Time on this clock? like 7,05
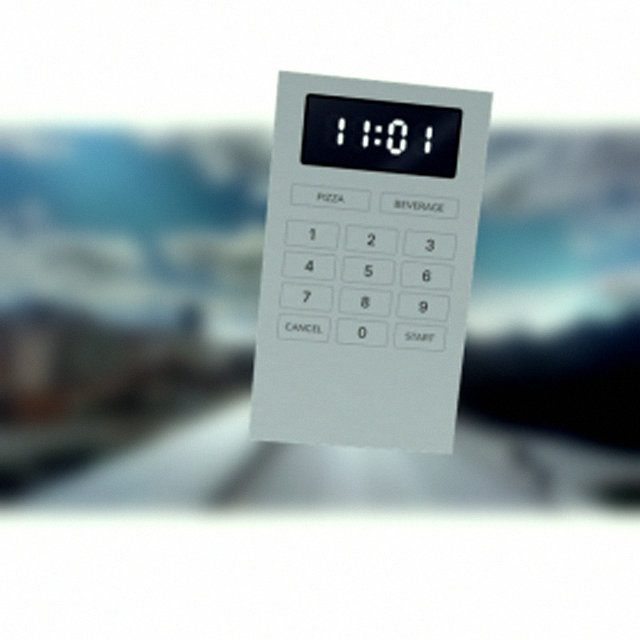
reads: 11,01
